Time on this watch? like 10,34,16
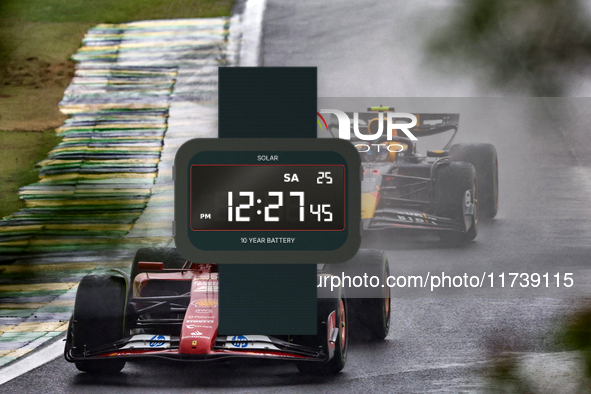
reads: 12,27,45
